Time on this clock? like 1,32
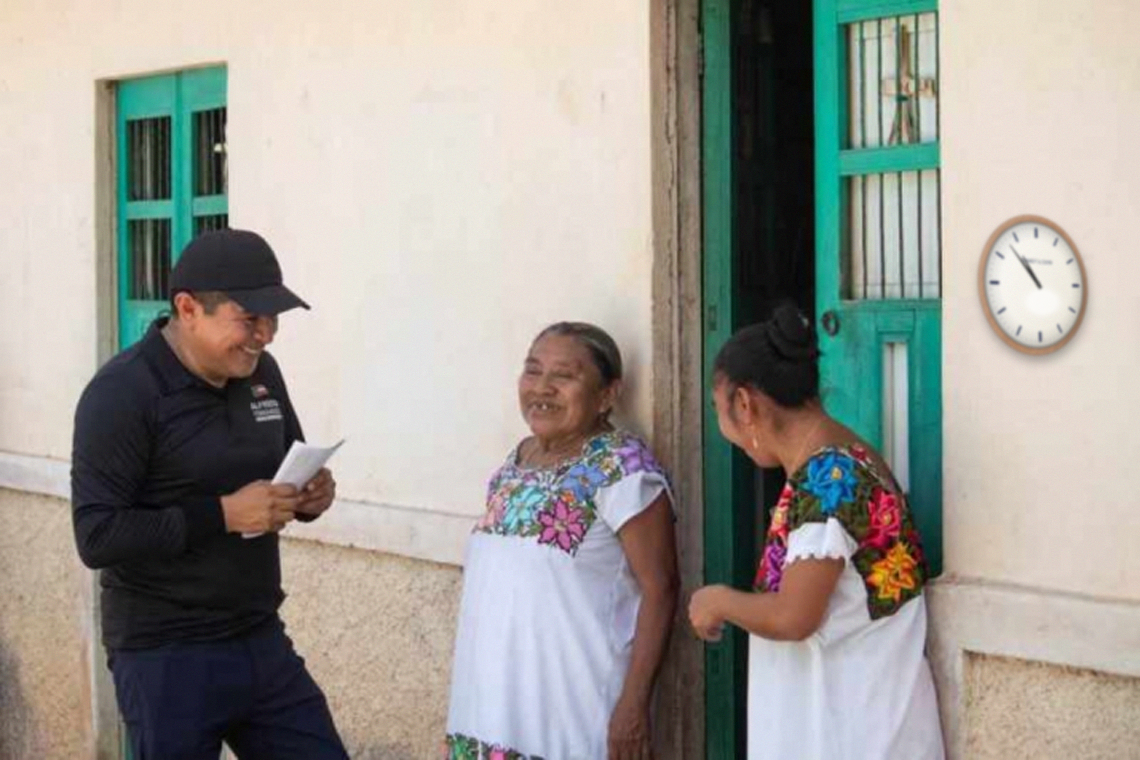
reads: 10,53
